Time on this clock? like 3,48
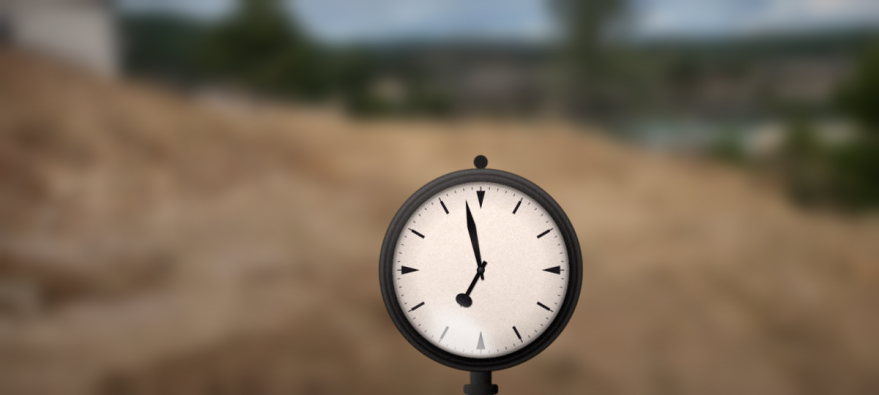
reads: 6,58
